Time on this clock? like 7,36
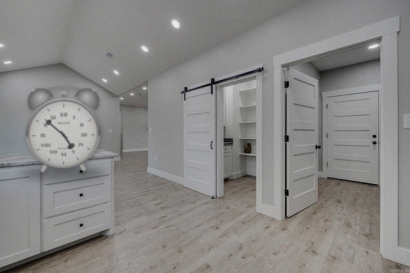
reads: 4,52
